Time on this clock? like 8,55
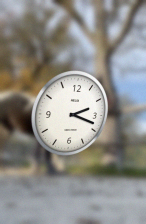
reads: 2,18
